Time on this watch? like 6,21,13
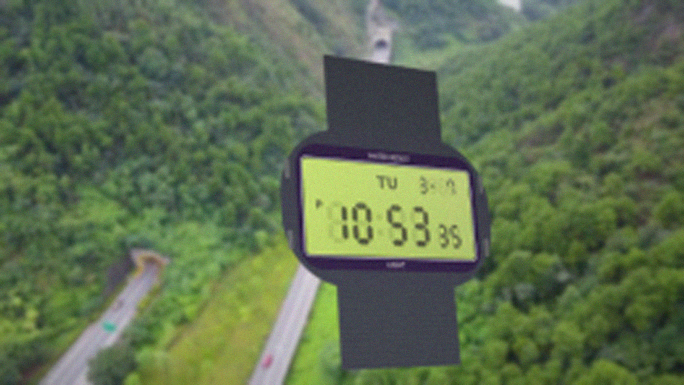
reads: 10,53,35
